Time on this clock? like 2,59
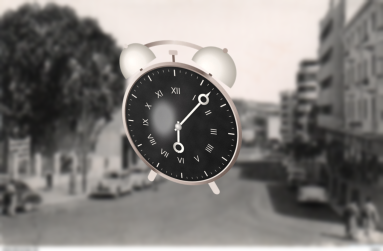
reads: 6,07
